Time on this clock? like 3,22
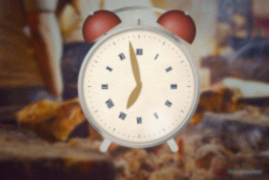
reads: 6,58
